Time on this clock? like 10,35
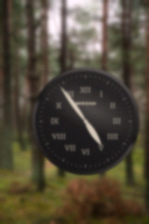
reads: 4,54
